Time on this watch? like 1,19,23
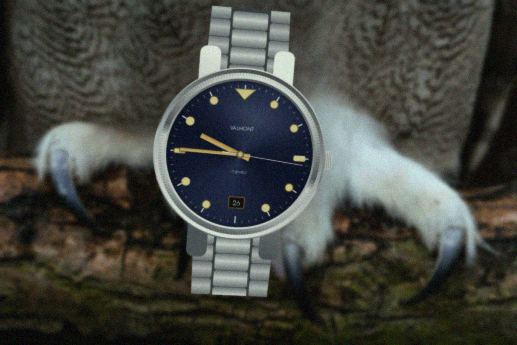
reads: 9,45,16
